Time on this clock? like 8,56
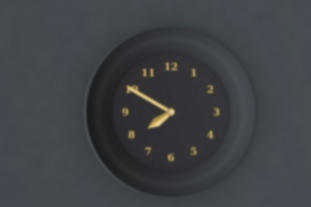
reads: 7,50
